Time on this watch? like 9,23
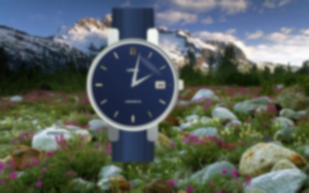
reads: 2,02
